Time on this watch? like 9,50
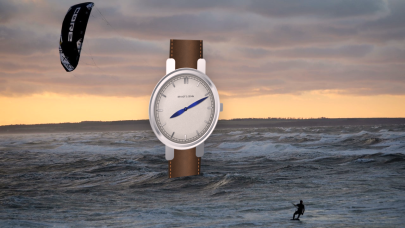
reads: 8,11
